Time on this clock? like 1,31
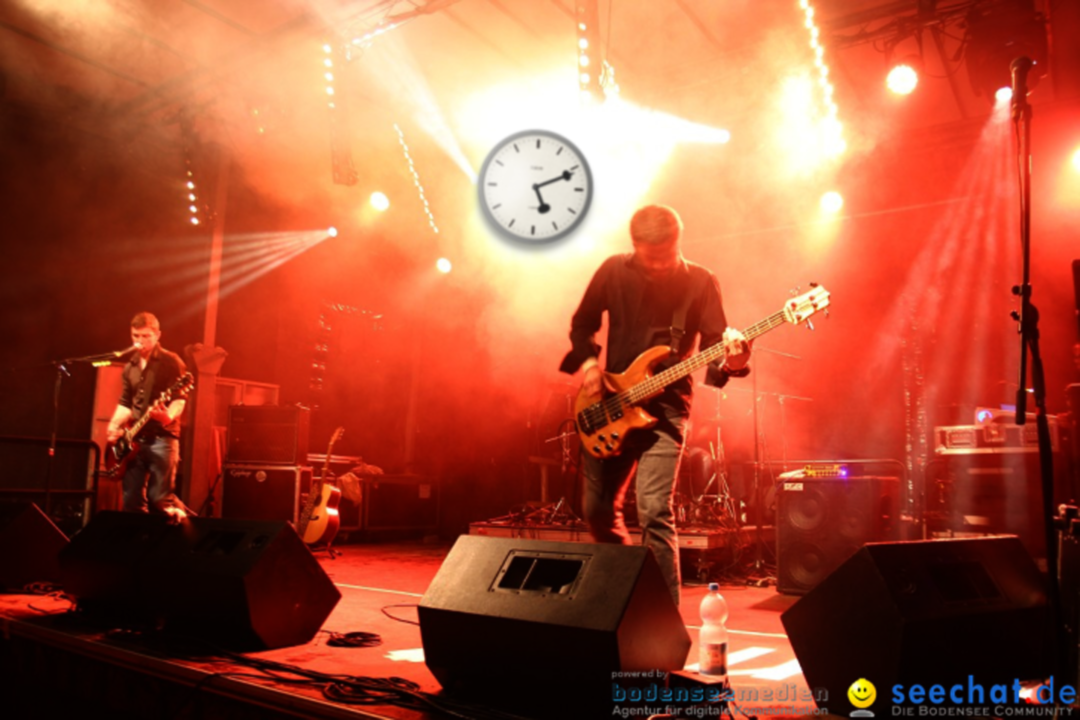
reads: 5,11
